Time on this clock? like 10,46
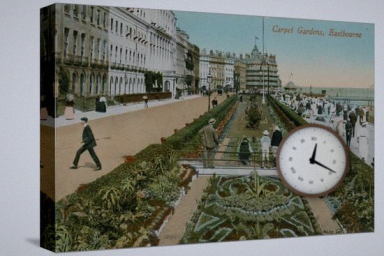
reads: 12,19
